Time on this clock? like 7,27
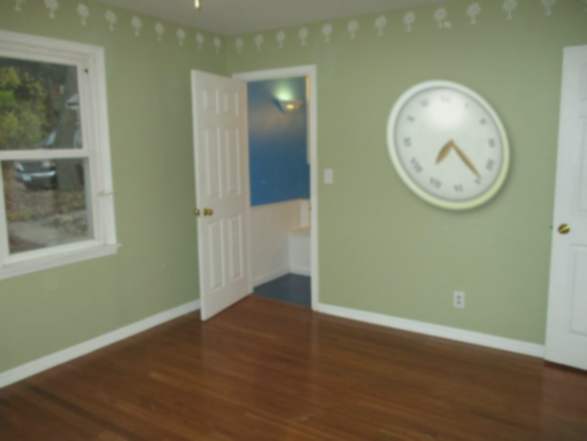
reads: 7,24
